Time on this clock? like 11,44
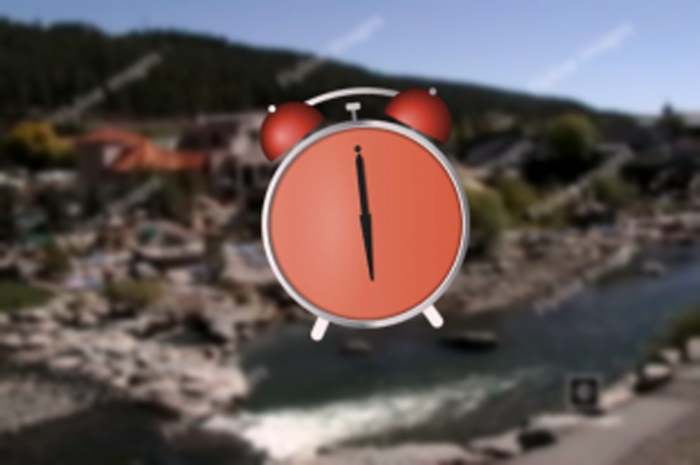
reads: 6,00
